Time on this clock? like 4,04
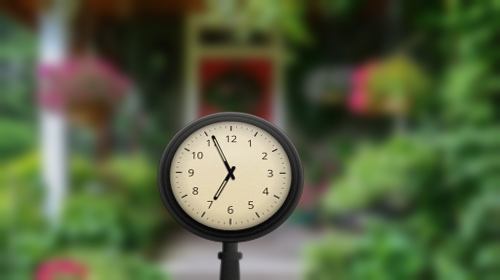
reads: 6,56
